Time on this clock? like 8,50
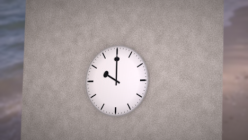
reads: 10,00
